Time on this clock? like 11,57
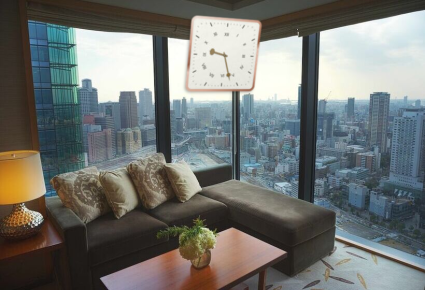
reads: 9,27
